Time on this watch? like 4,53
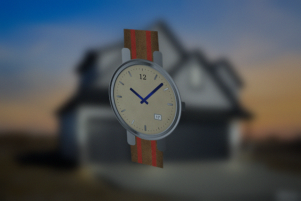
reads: 10,08
